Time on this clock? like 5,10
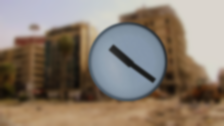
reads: 10,21
